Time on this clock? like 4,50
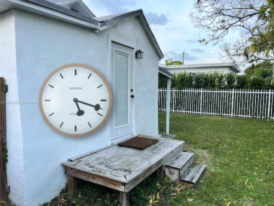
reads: 5,18
